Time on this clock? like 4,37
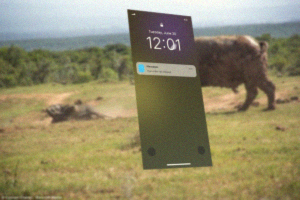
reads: 12,01
